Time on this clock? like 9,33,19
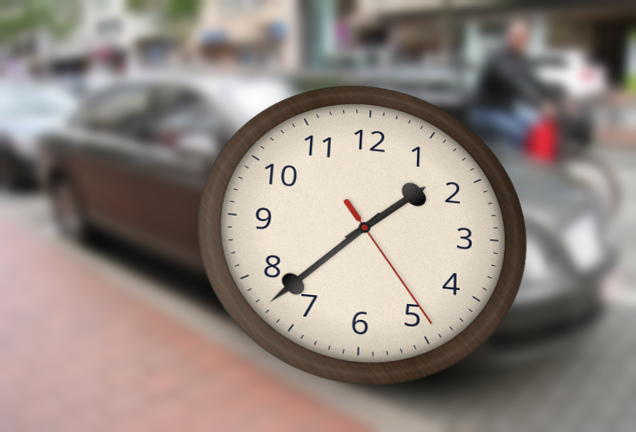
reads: 1,37,24
